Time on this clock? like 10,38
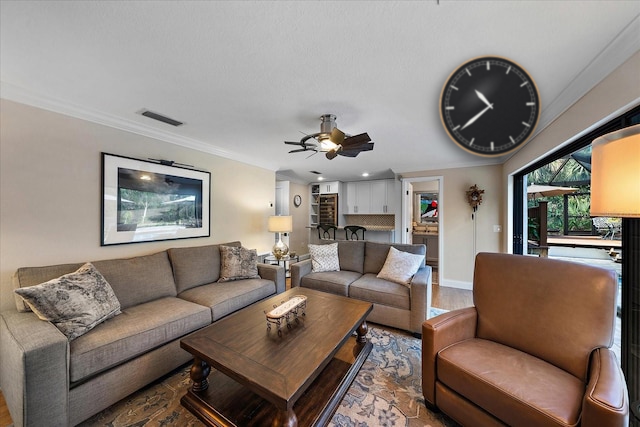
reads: 10,39
